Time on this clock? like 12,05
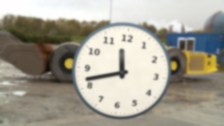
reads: 11,42
